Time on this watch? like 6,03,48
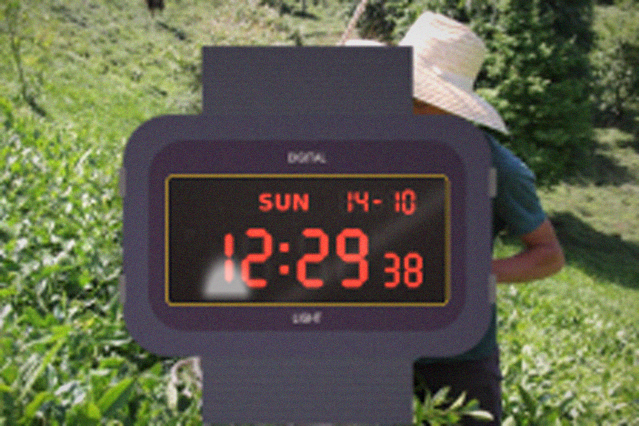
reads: 12,29,38
